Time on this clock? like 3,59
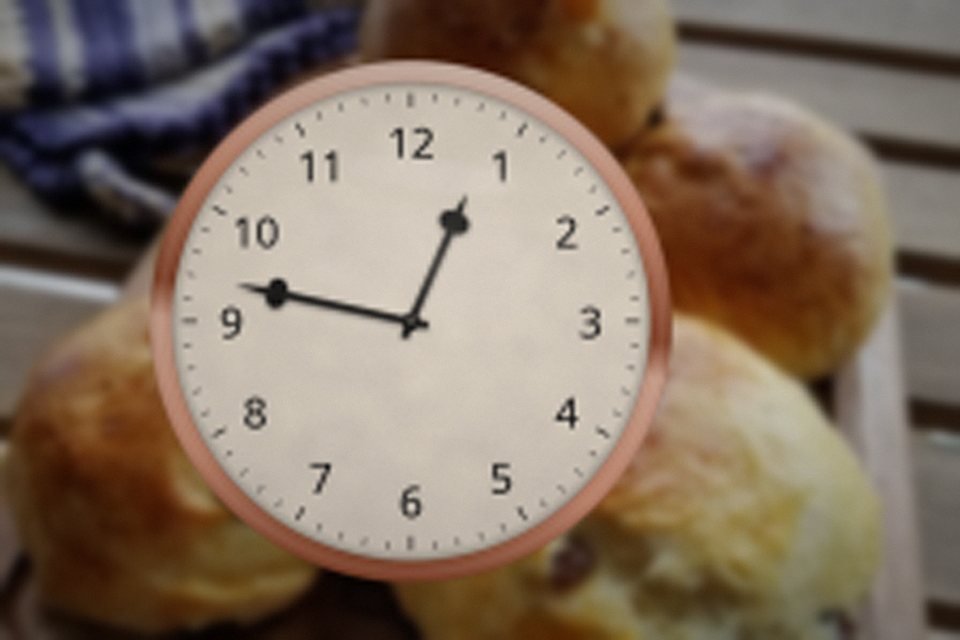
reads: 12,47
